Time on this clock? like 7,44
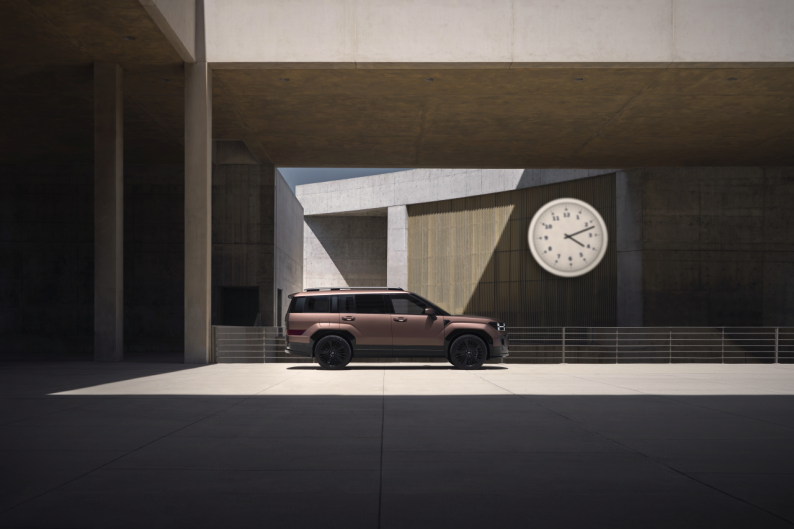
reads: 4,12
